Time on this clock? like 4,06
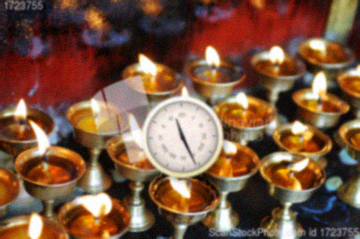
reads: 11,26
